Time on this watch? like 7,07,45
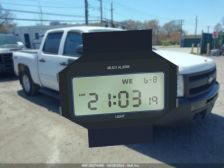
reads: 21,03,19
